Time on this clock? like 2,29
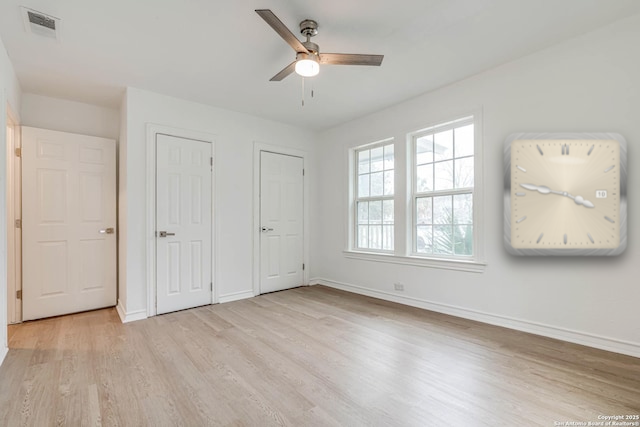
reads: 3,47
